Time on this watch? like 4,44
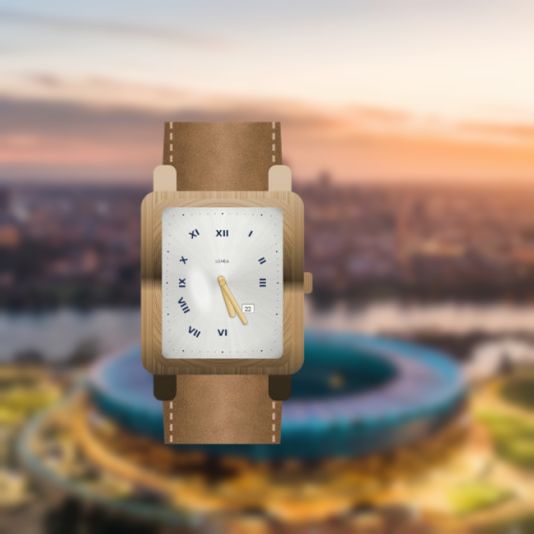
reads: 5,25
